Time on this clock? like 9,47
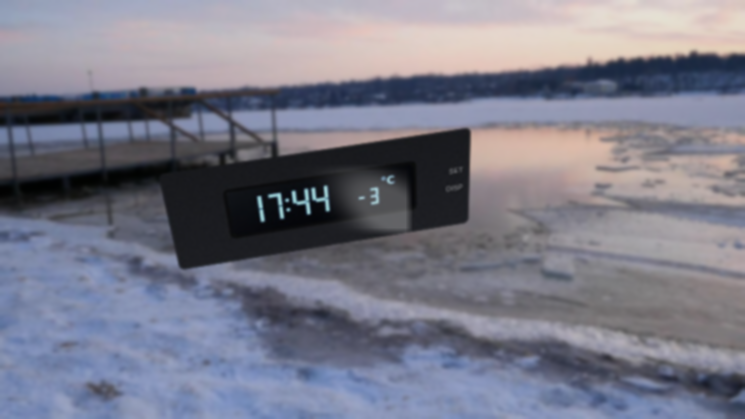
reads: 17,44
